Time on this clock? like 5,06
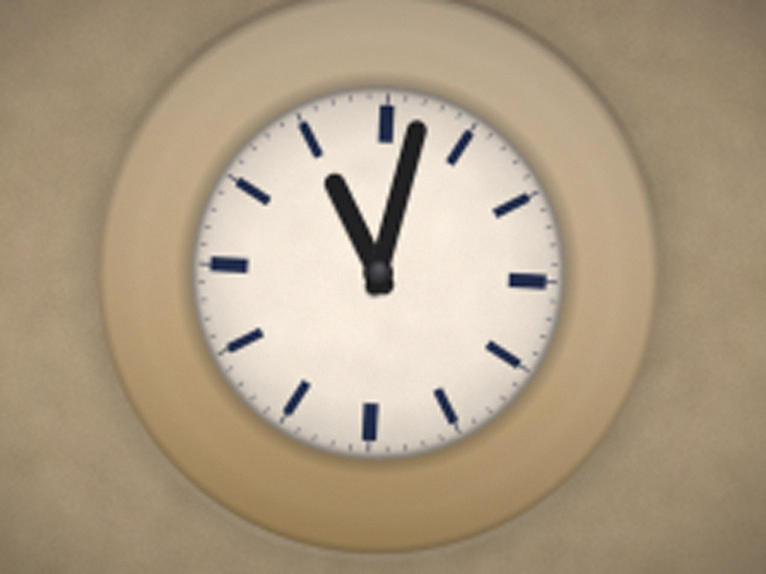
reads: 11,02
